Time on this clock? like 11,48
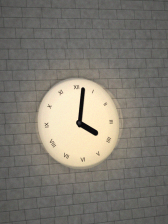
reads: 4,02
